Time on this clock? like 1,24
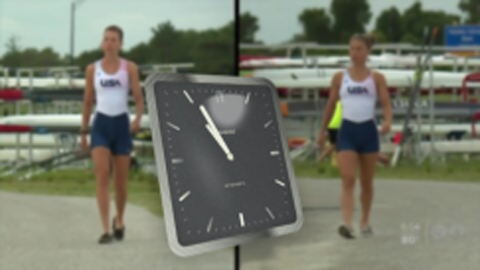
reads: 10,56
